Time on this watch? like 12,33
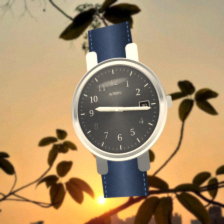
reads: 9,16
